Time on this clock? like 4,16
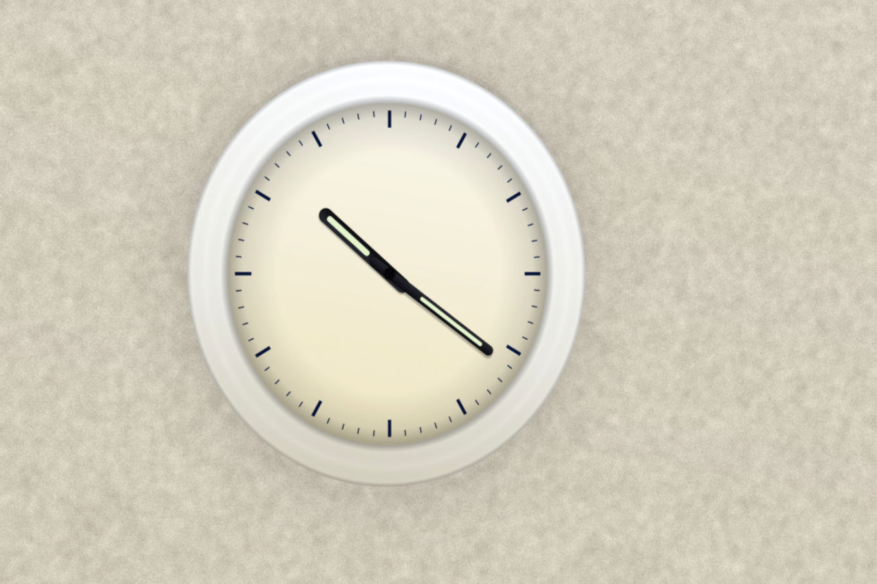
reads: 10,21
